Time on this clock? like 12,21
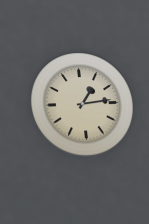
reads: 1,14
